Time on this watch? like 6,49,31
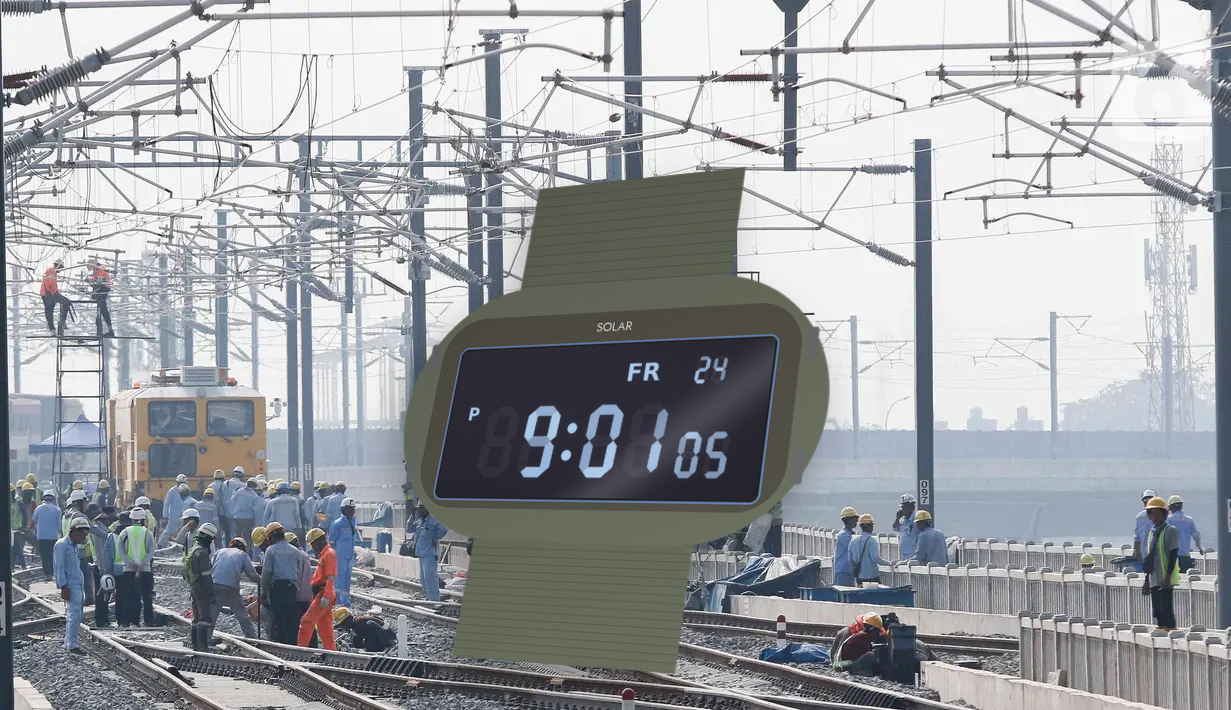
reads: 9,01,05
